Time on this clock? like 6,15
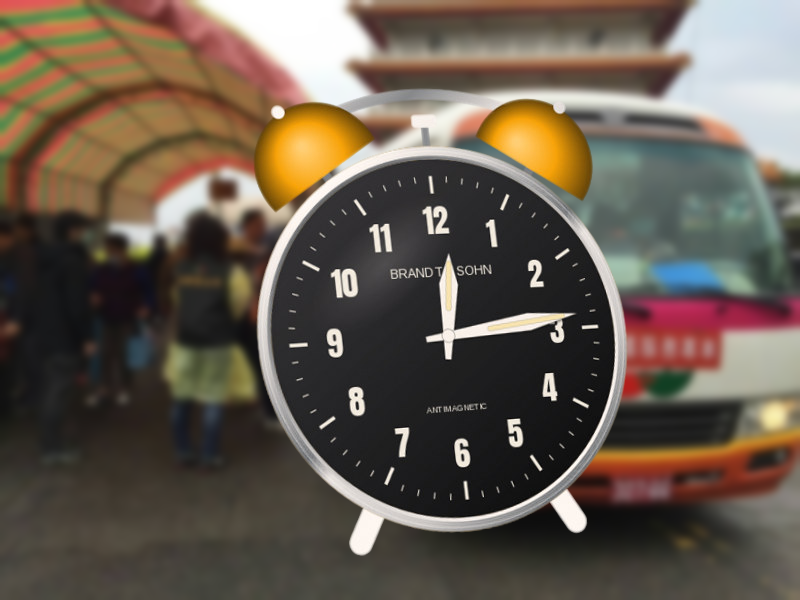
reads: 12,14
